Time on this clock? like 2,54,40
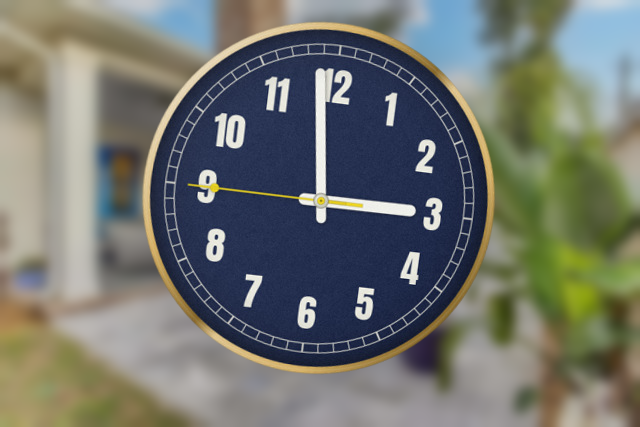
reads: 2,58,45
